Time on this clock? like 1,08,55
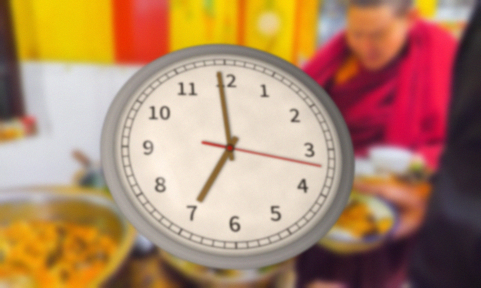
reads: 6,59,17
